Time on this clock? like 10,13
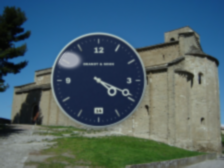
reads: 4,19
